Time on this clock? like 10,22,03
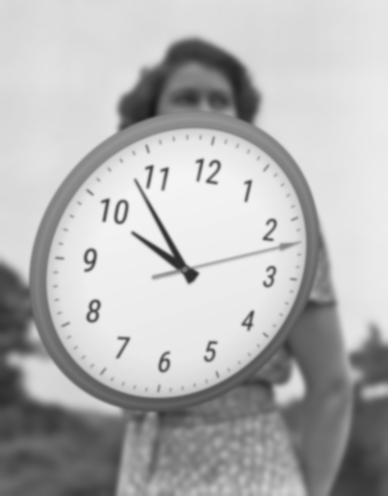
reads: 9,53,12
